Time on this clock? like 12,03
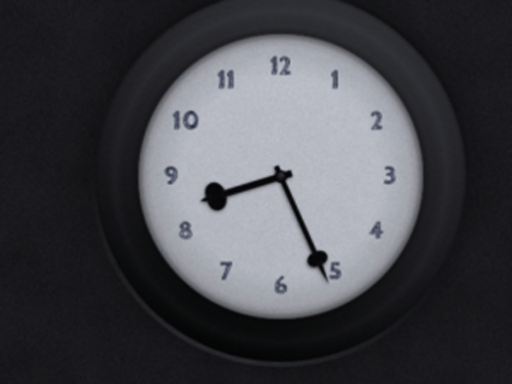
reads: 8,26
